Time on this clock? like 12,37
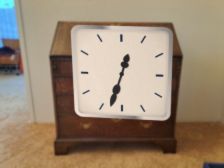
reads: 12,33
